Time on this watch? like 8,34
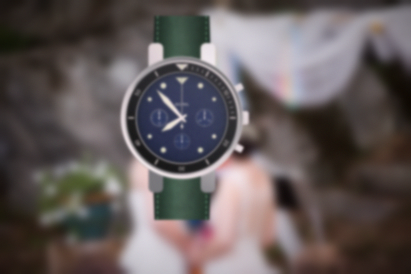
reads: 7,53
